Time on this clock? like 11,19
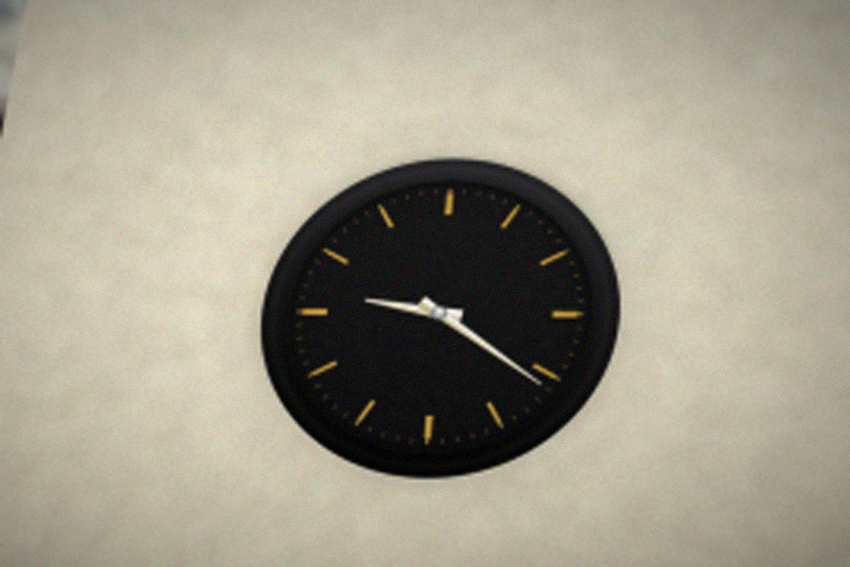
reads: 9,21
